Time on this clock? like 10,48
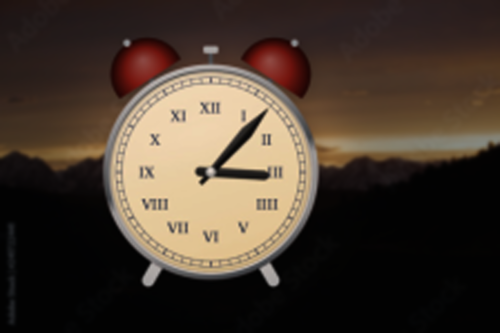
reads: 3,07
